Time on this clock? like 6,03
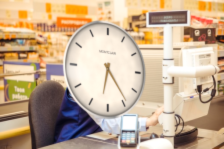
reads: 6,24
